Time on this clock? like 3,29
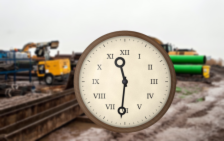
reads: 11,31
